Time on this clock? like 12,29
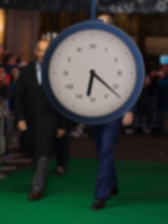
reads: 6,22
